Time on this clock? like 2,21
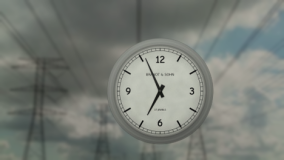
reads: 6,56
